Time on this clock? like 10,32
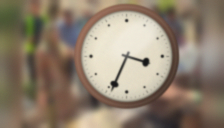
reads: 3,34
